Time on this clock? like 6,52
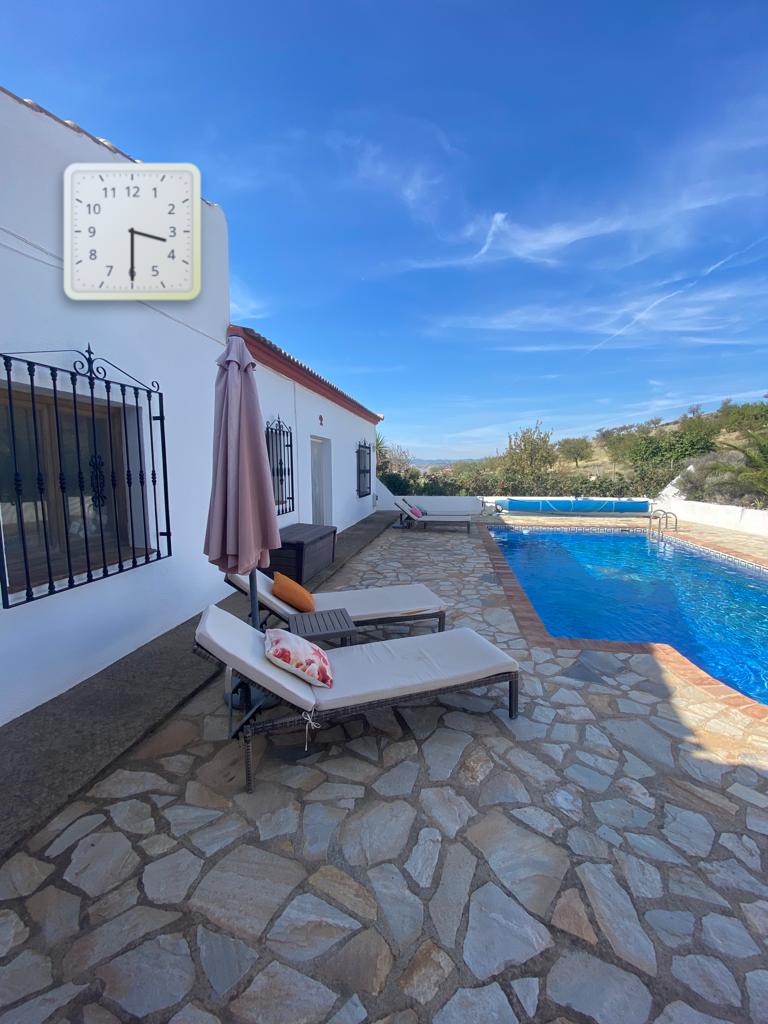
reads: 3,30
